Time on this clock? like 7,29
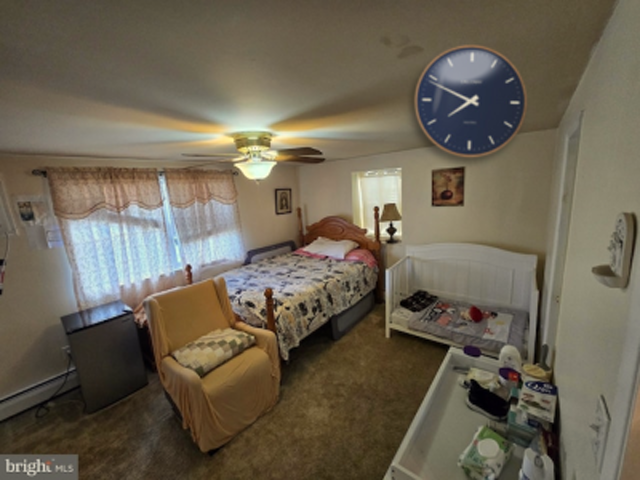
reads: 7,49
